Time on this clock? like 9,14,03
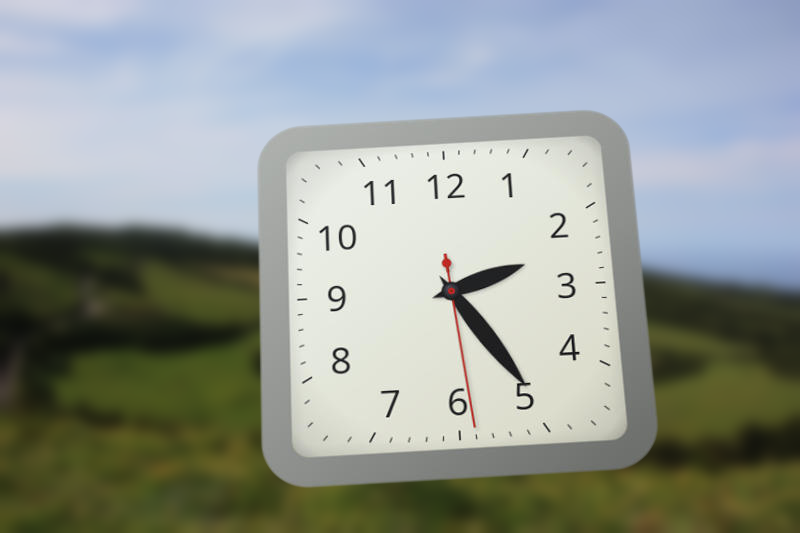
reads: 2,24,29
